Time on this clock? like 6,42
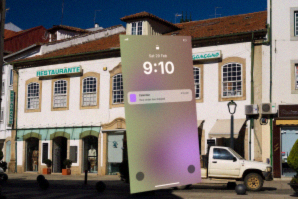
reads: 9,10
